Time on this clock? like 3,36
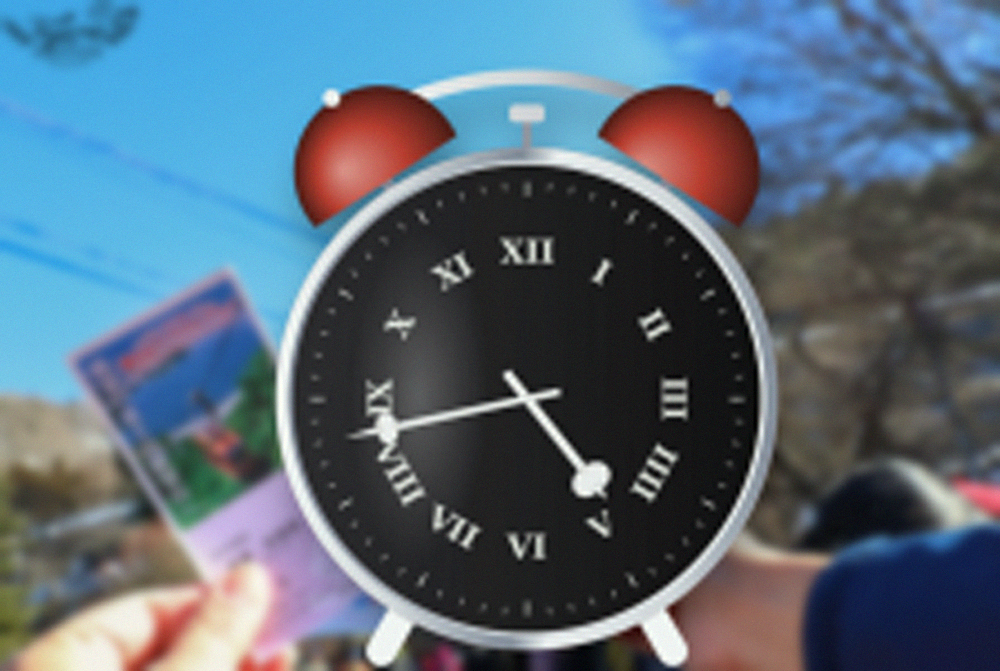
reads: 4,43
